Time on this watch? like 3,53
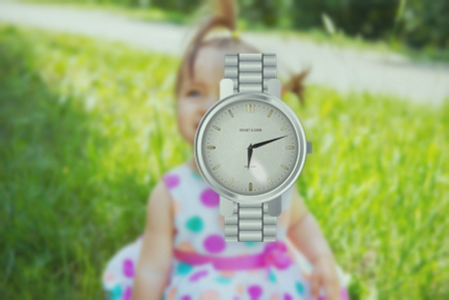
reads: 6,12
